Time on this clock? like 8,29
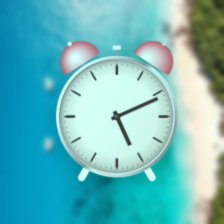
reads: 5,11
